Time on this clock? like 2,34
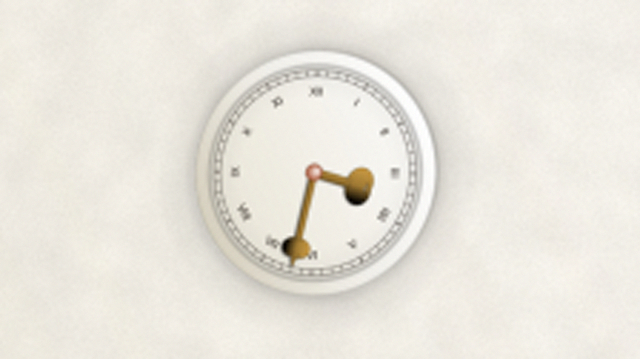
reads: 3,32
